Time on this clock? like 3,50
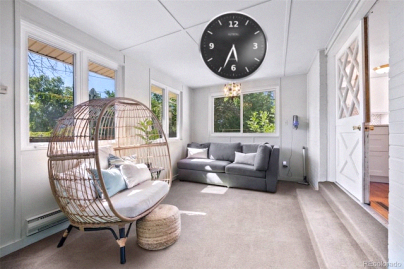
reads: 5,34
